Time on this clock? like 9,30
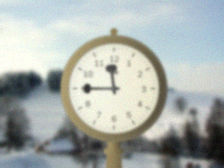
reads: 11,45
